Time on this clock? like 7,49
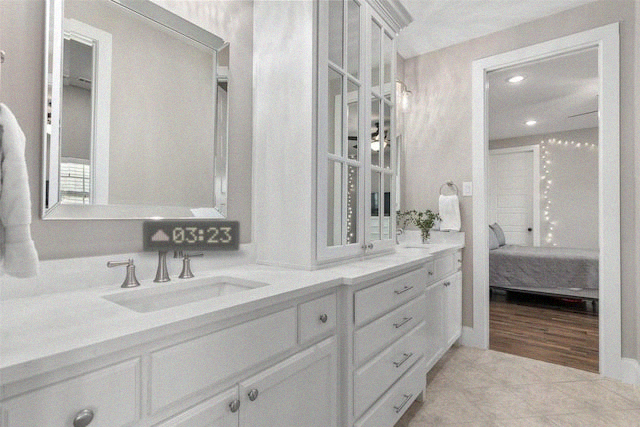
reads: 3,23
